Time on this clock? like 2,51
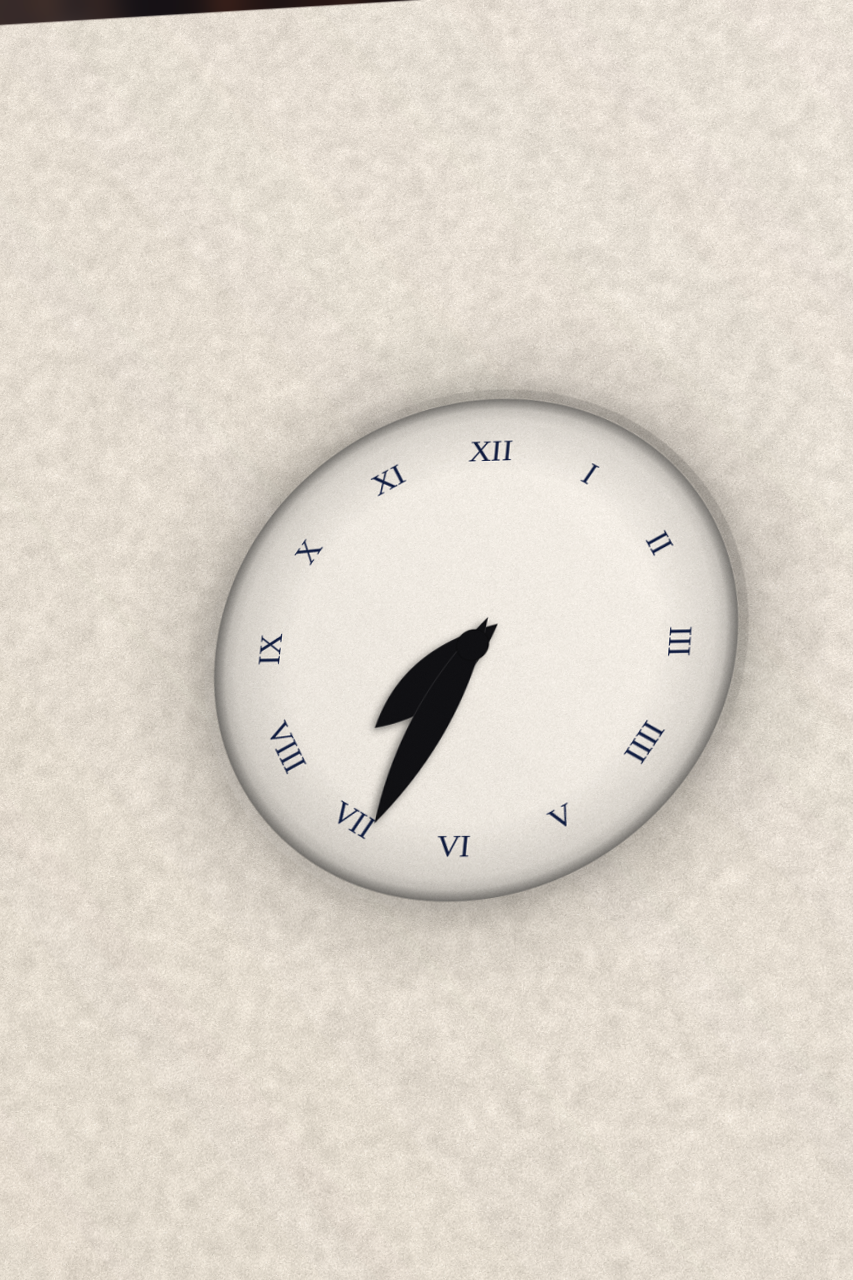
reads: 7,34
